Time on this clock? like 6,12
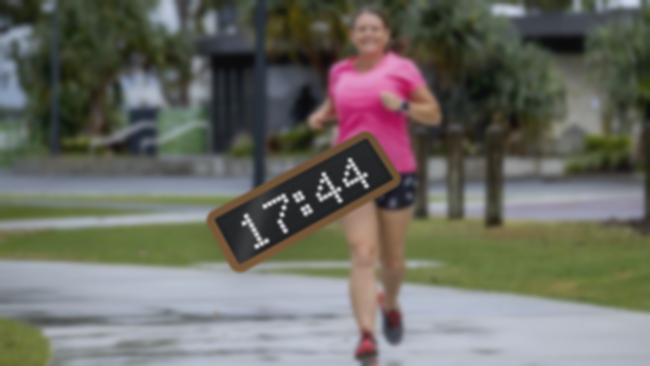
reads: 17,44
